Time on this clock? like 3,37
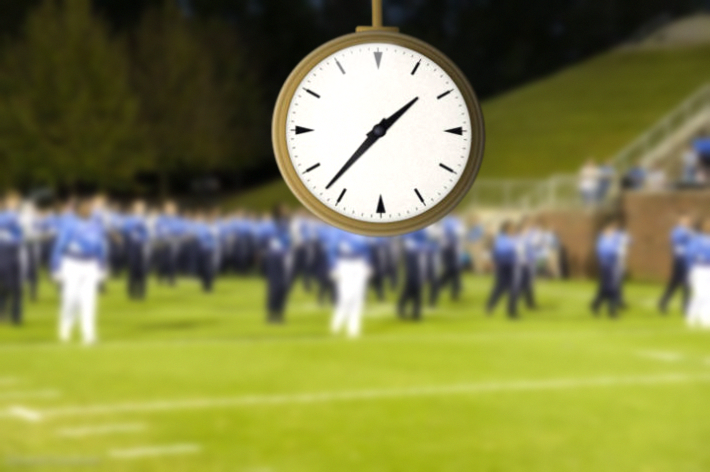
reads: 1,37
